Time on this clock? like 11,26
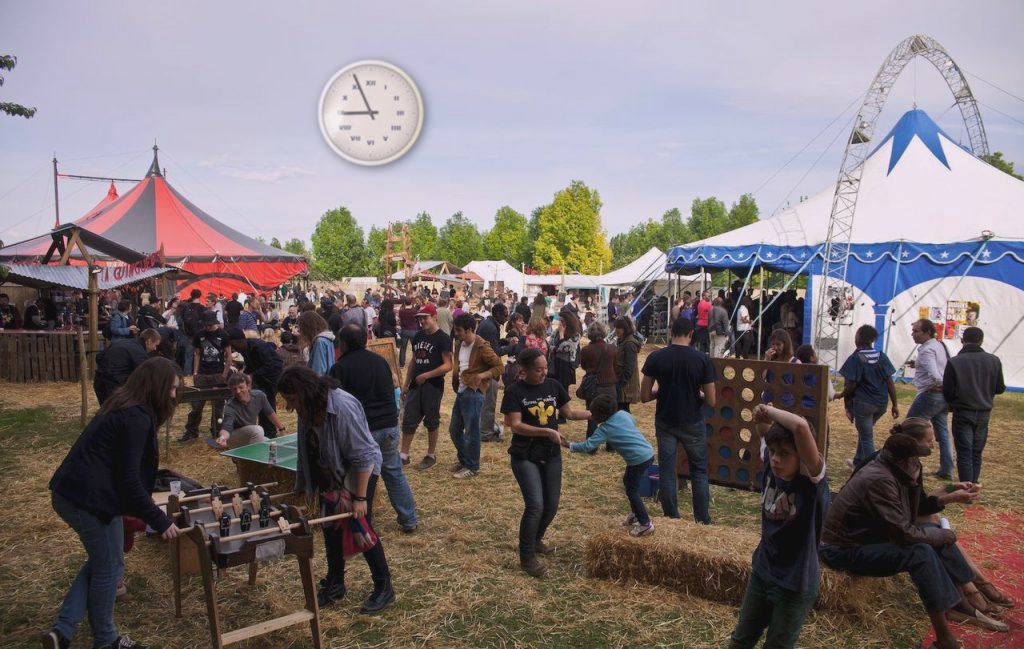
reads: 8,56
